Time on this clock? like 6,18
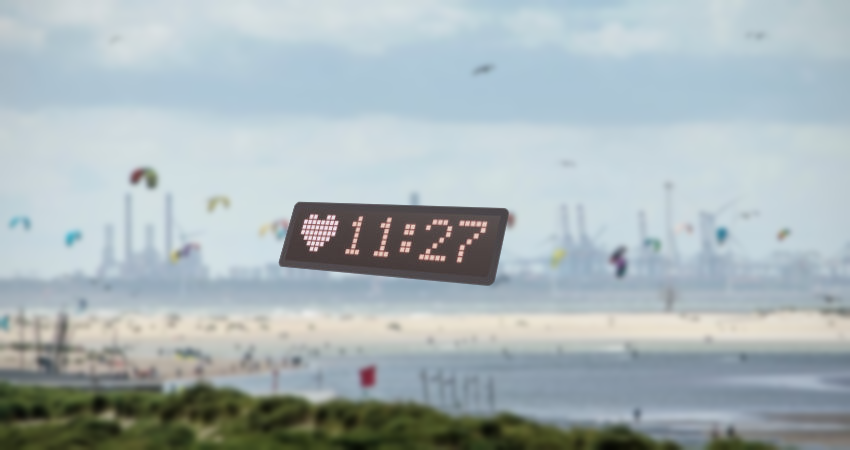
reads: 11,27
